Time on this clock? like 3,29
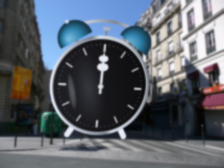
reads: 12,00
